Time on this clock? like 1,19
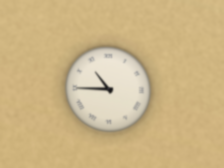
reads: 10,45
